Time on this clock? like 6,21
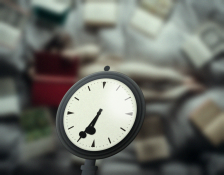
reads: 6,35
